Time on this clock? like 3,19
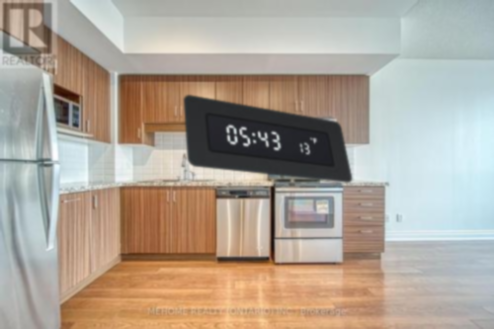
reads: 5,43
